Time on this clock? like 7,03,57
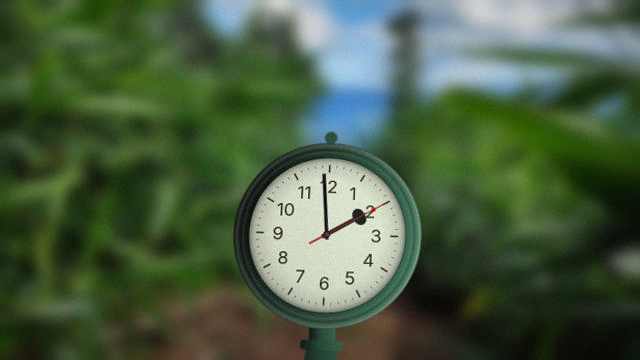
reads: 1,59,10
